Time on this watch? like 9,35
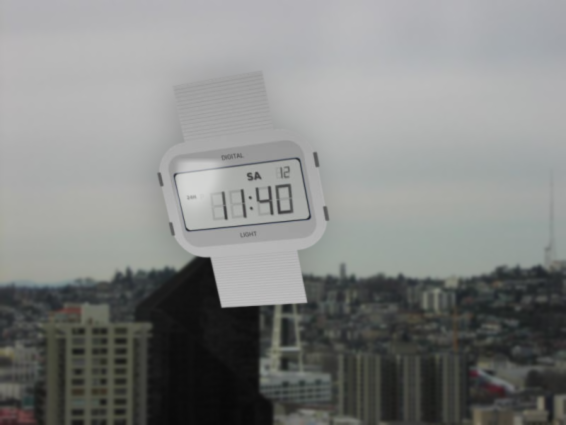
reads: 11,40
